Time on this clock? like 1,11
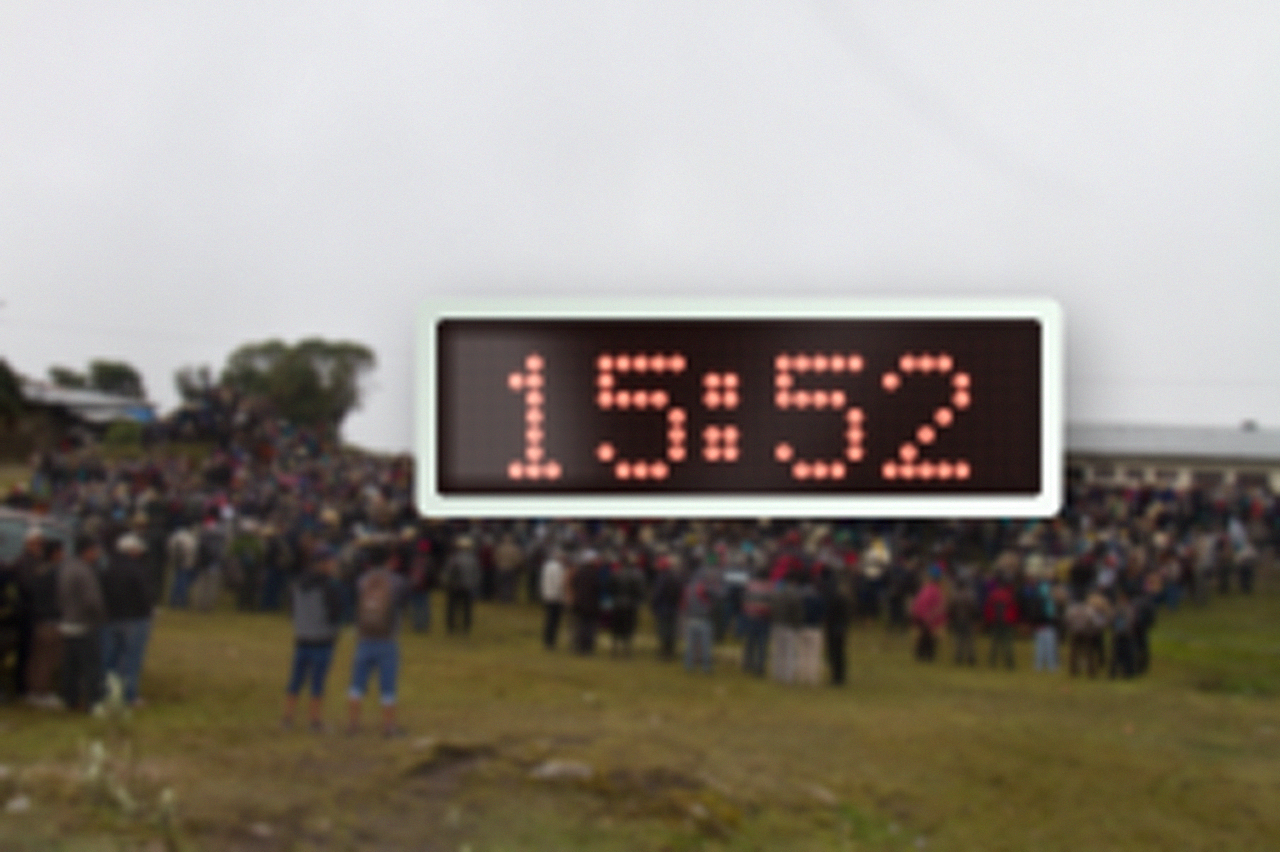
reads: 15,52
